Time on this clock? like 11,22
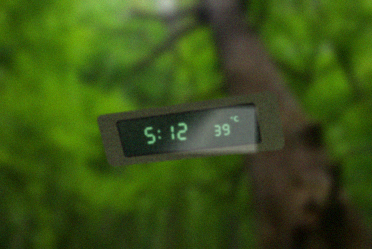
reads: 5,12
